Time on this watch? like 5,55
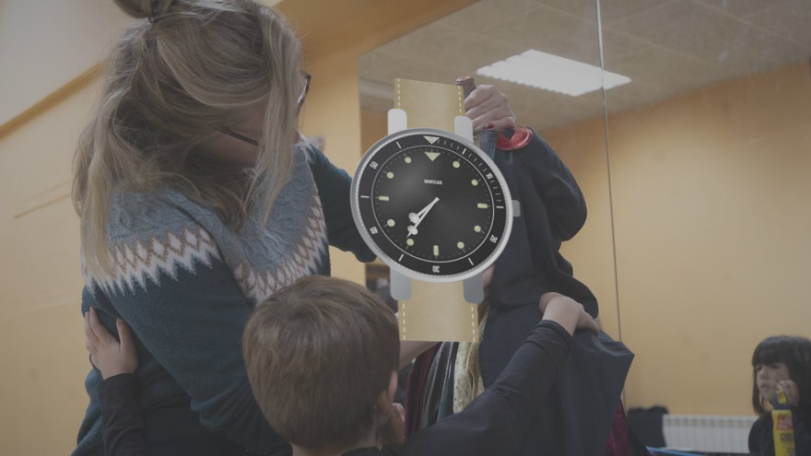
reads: 7,36
